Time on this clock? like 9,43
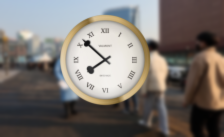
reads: 7,52
